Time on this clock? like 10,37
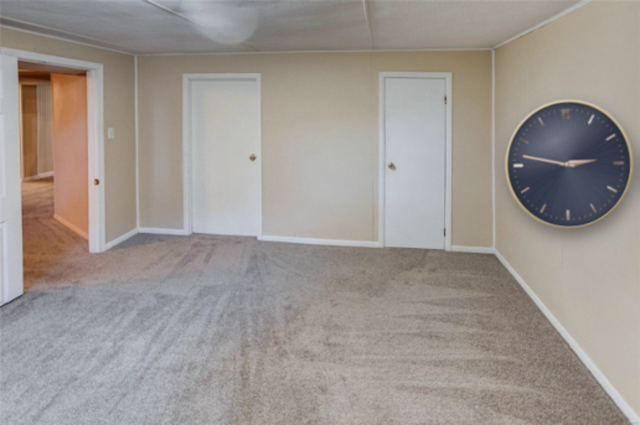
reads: 2,47
